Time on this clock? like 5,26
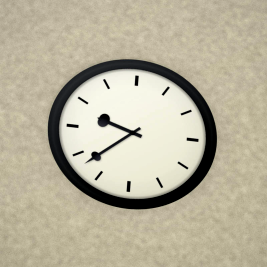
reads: 9,38
